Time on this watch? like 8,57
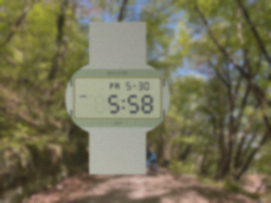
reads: 5,58
